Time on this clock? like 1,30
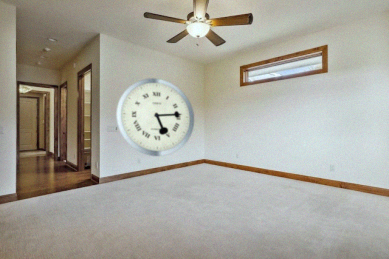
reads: 5,14
